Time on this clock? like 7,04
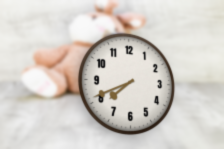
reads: 7,41
